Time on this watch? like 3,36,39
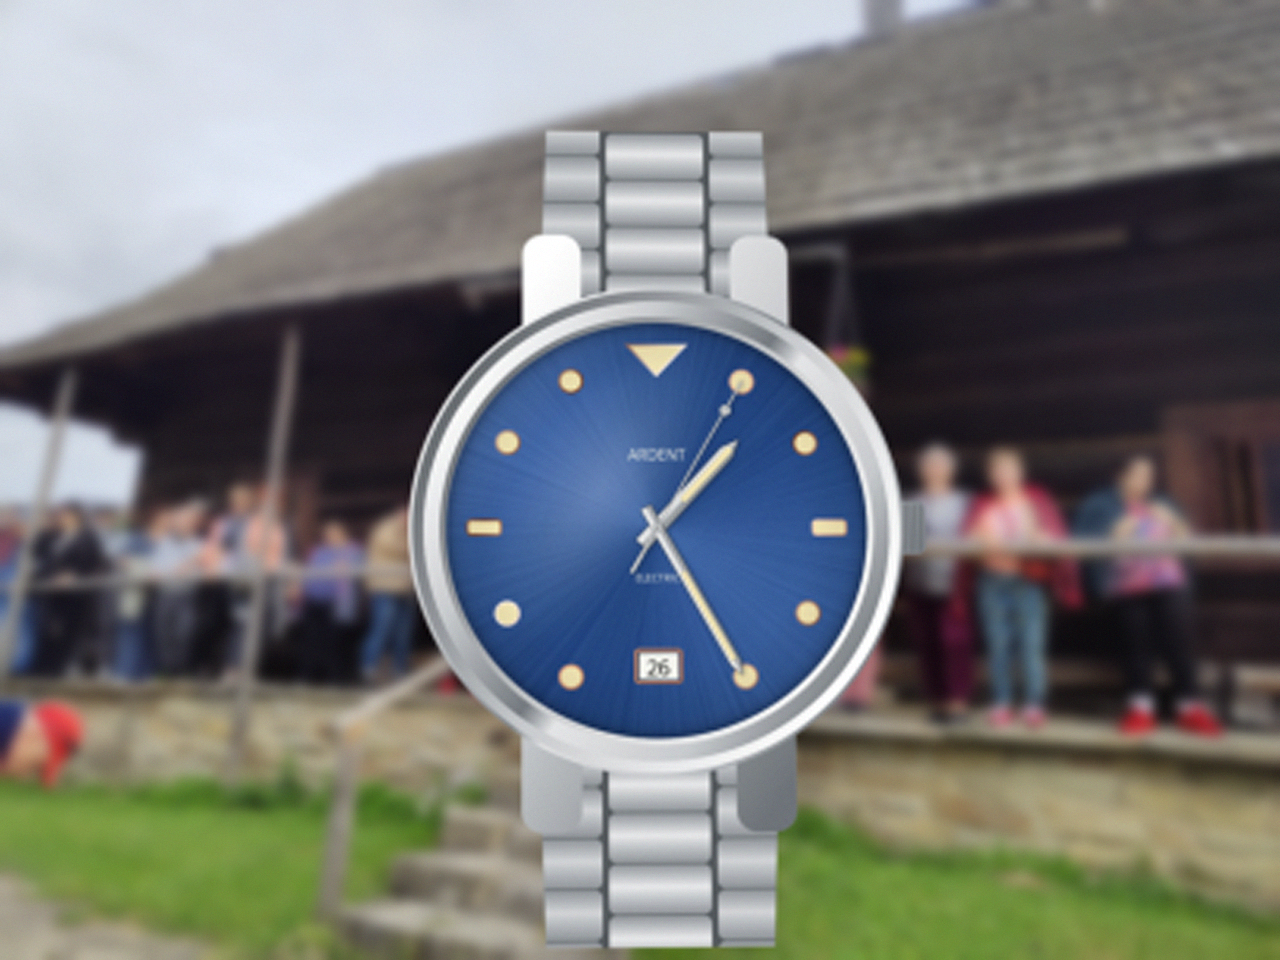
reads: 1,25,05
